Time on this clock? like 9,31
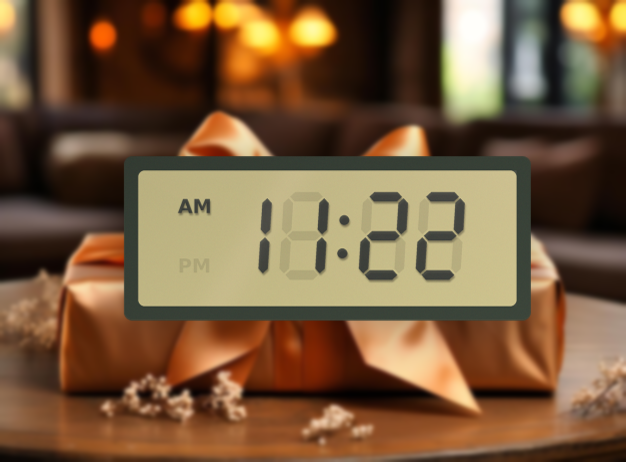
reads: 11,22
